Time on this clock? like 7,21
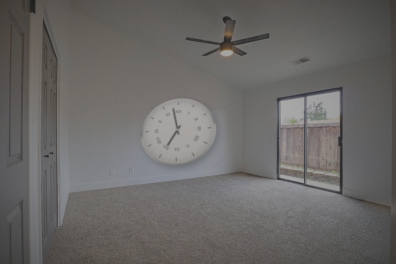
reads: 6,58
